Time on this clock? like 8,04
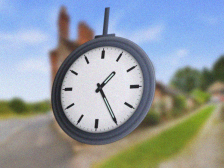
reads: 1,25
